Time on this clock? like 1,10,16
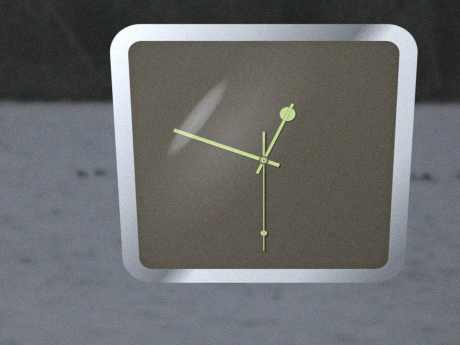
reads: 12,48,30
